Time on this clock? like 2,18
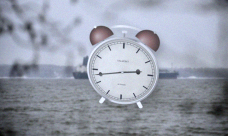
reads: 2,43
